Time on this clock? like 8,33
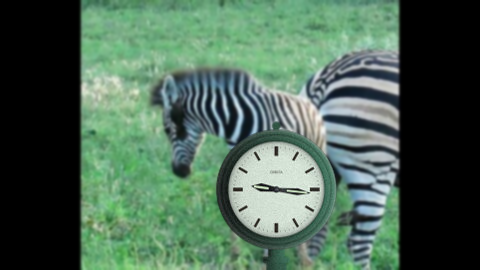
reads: 9,16
